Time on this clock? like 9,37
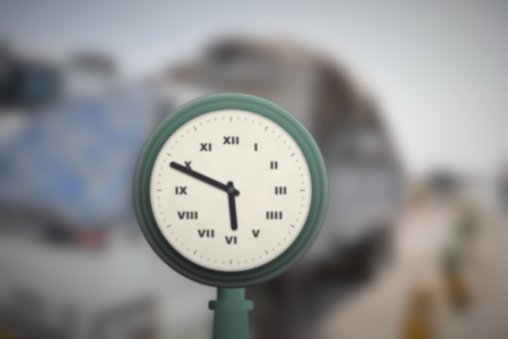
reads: 5,49
